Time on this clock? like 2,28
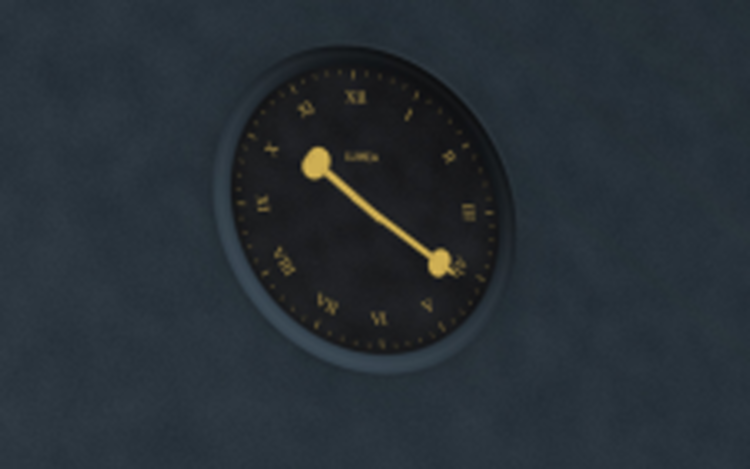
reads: 10,21
